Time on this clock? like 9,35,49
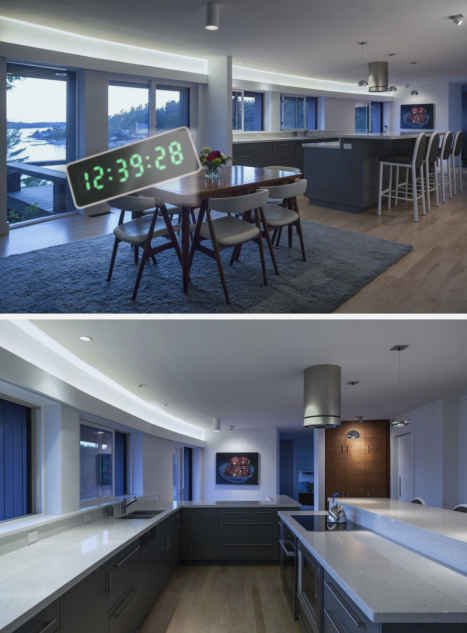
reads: 12,39,28
